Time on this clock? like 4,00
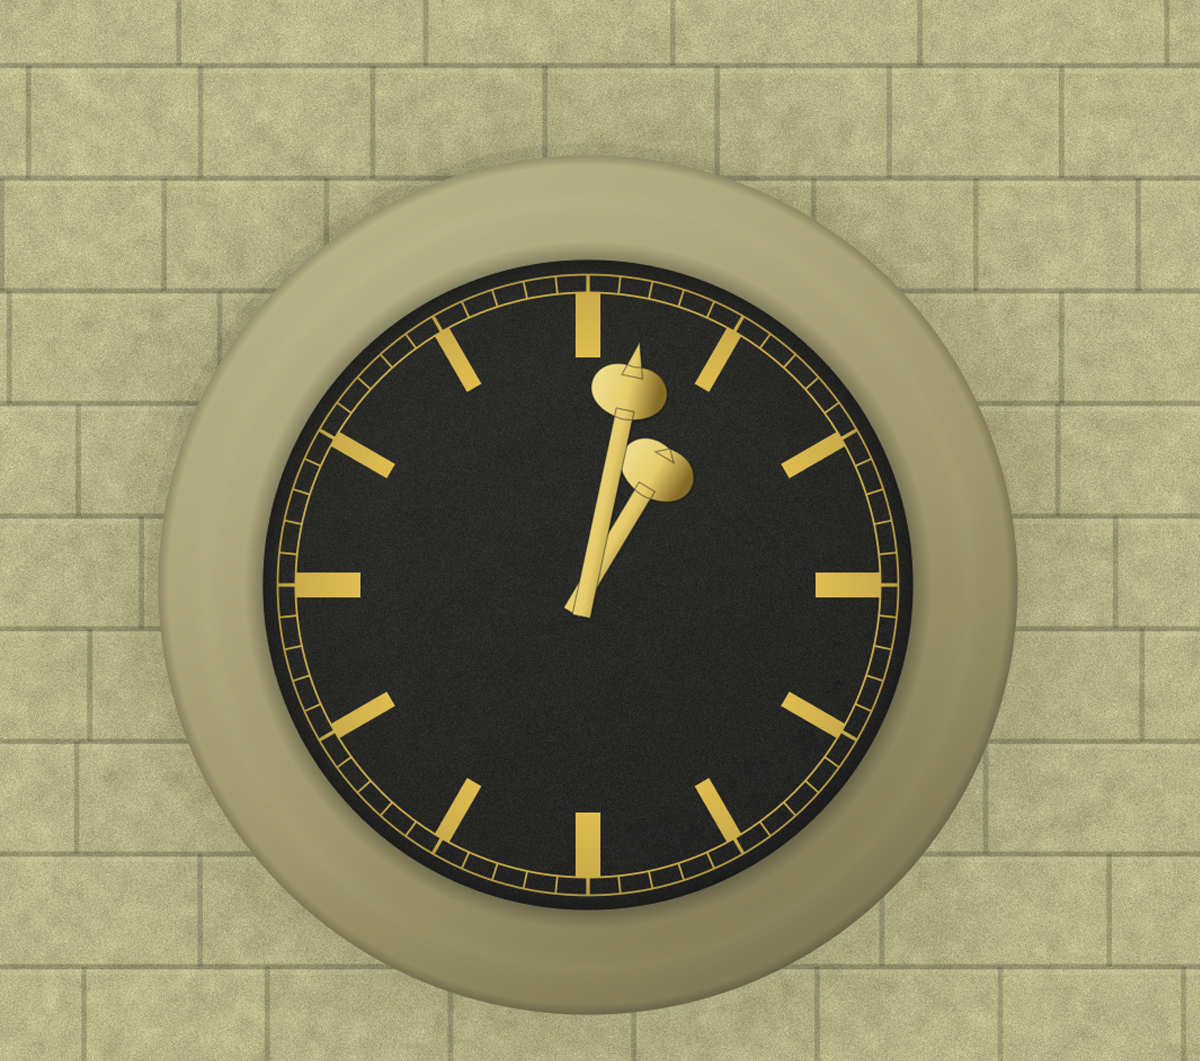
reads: 1,02
